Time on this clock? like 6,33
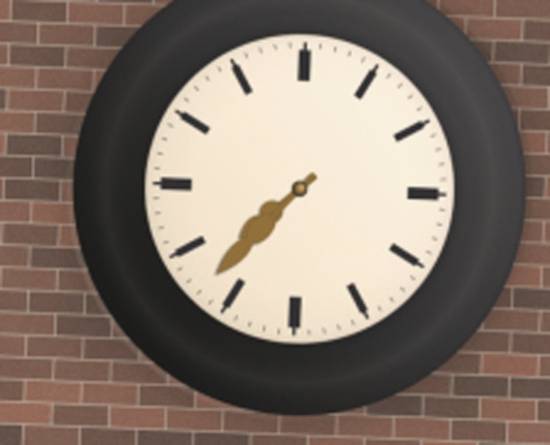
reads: 7,37
